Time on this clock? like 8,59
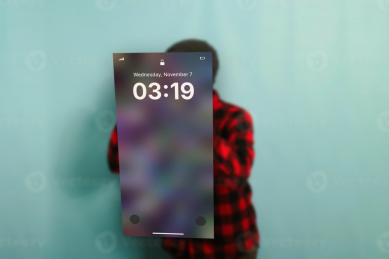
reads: 3,19
